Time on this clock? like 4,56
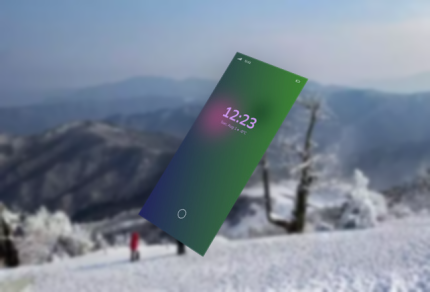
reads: 12,23
